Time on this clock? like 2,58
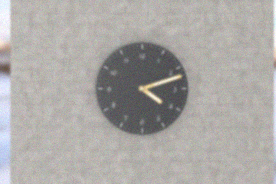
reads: 4,12
